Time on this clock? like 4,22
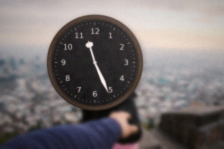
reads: 11,26
